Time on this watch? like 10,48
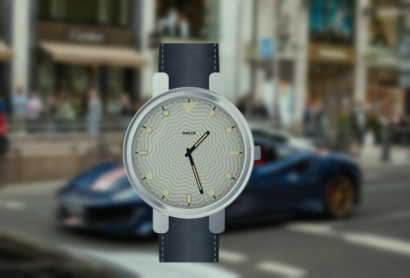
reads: 1,27
